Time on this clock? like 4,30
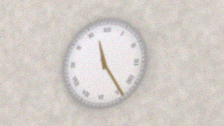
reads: 11,24
